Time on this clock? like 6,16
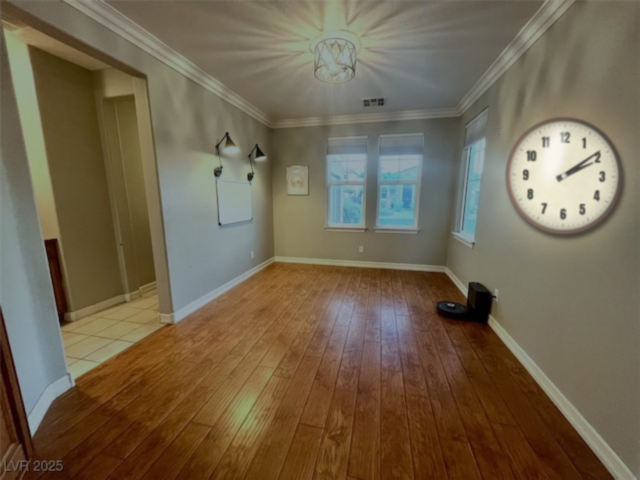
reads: 2,09
